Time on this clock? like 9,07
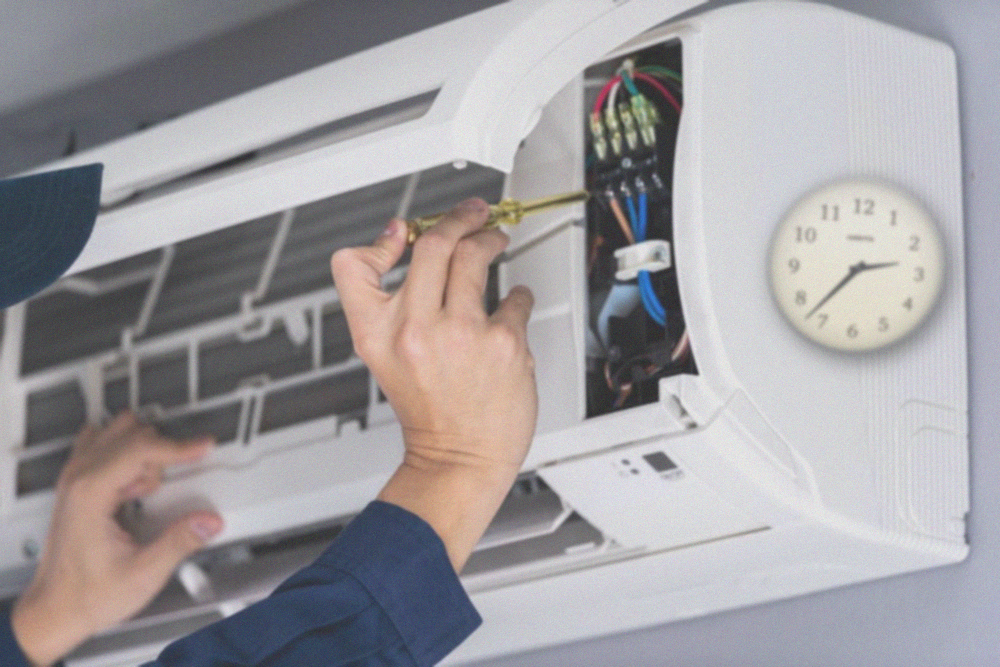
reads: 2,37
